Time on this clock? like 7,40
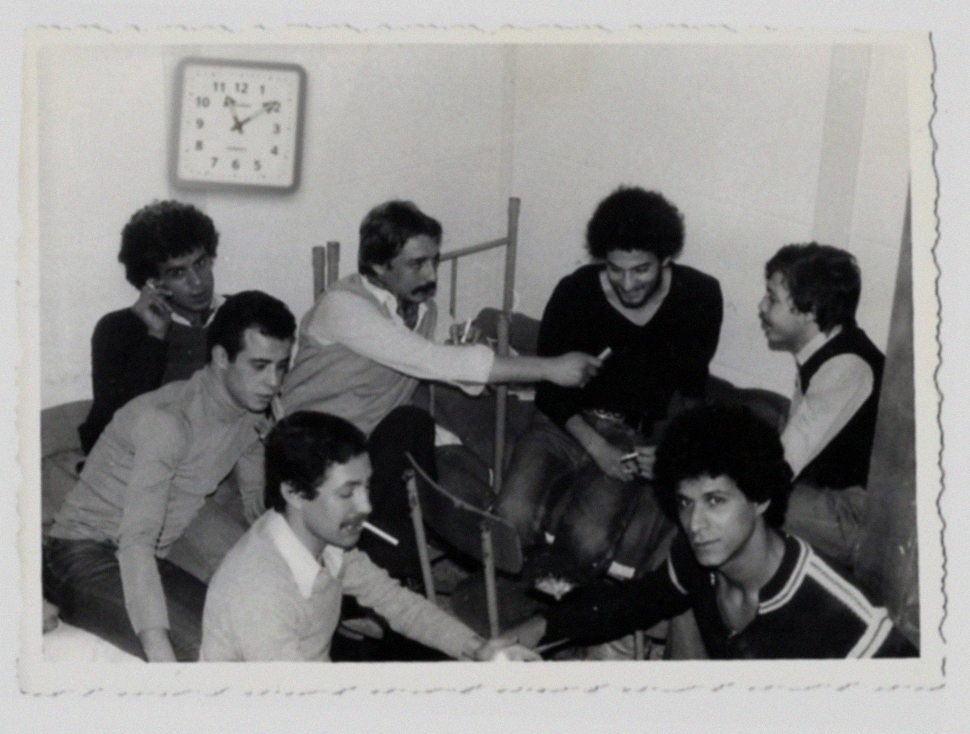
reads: 11,09
